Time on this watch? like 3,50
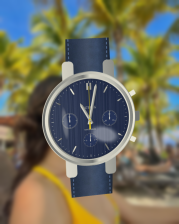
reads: 11,02
